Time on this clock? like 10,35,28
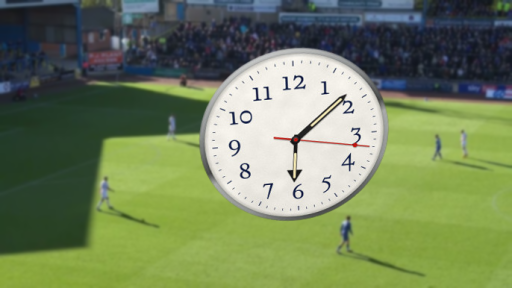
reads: 6,08,17
